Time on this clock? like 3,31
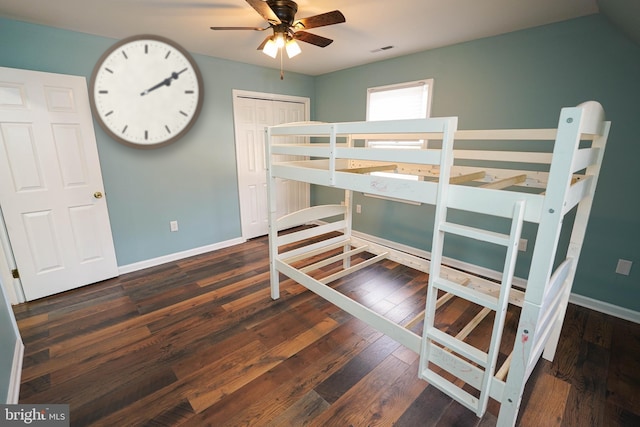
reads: 2,10
